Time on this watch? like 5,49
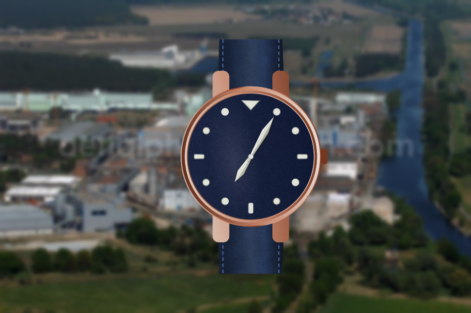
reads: 7,05
